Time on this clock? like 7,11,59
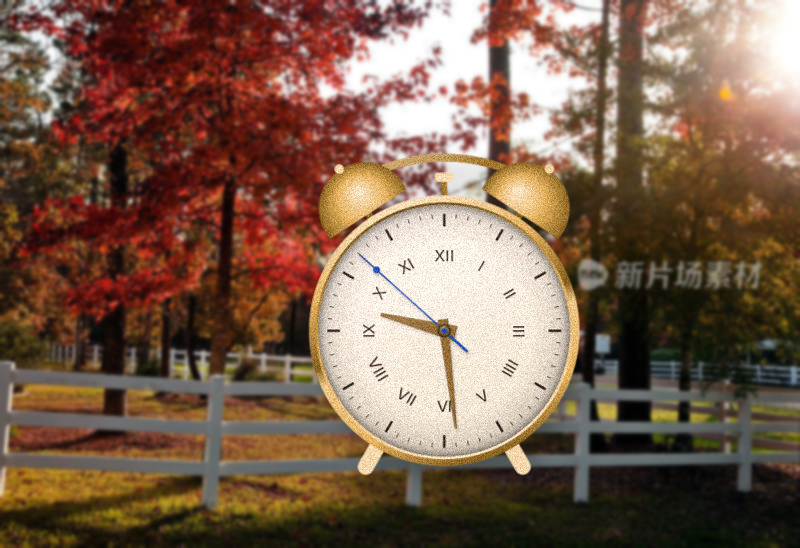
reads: 9,28,52
